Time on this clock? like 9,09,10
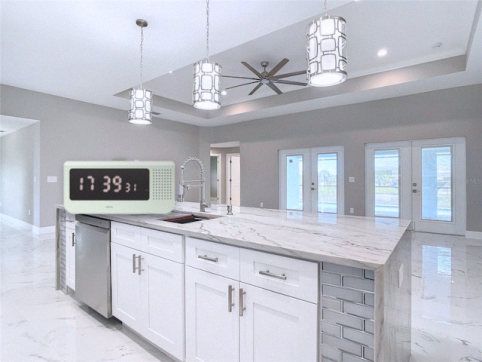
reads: 17,39,31
